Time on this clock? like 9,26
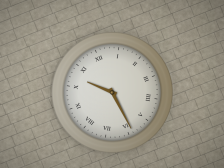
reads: 10,29
